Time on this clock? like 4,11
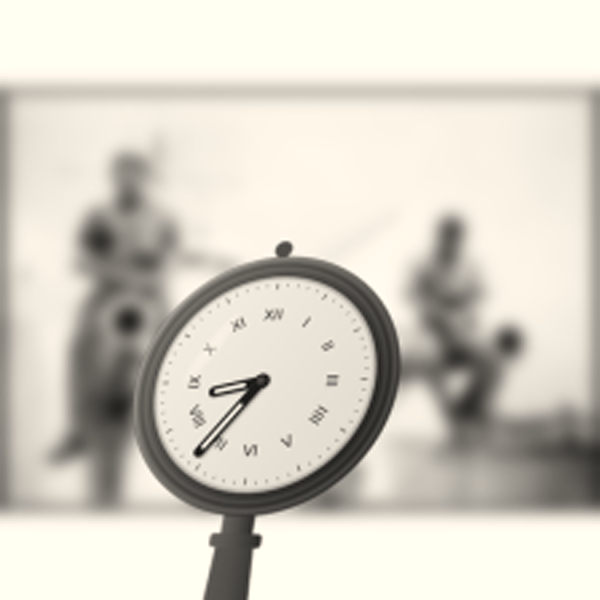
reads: 8,36
